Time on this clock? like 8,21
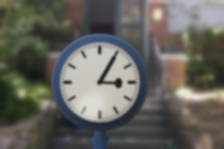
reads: 3,05
